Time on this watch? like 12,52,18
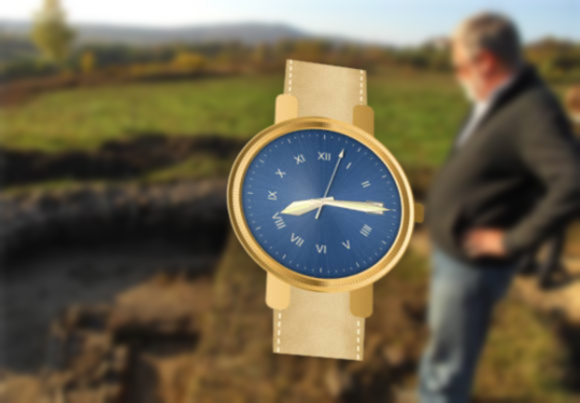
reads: 8,15,03
